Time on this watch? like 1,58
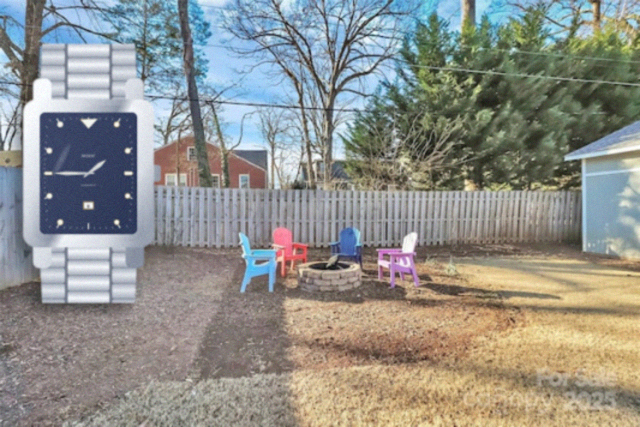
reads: 1,45
